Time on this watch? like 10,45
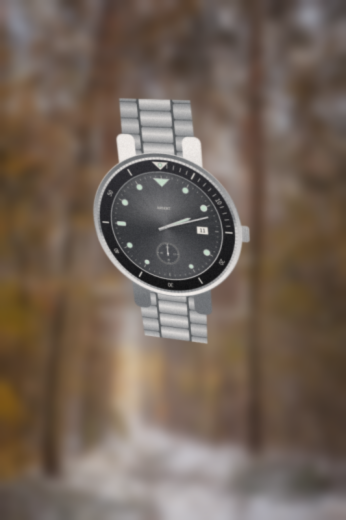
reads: 2,12
